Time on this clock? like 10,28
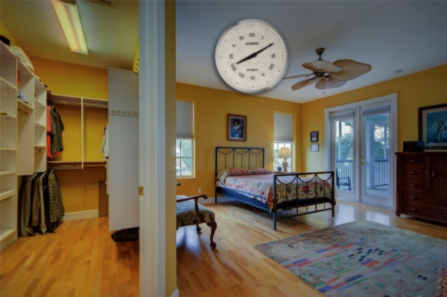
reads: 8,10
